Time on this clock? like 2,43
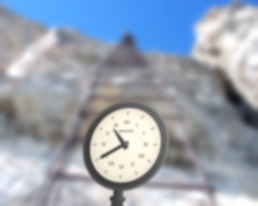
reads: 10,40
